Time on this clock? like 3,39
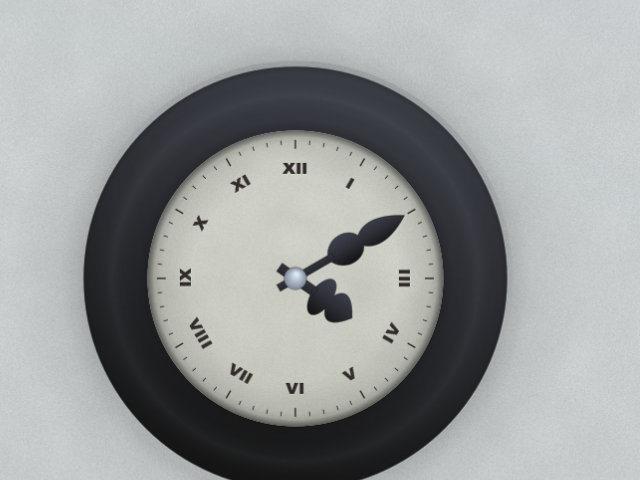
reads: 4,10
